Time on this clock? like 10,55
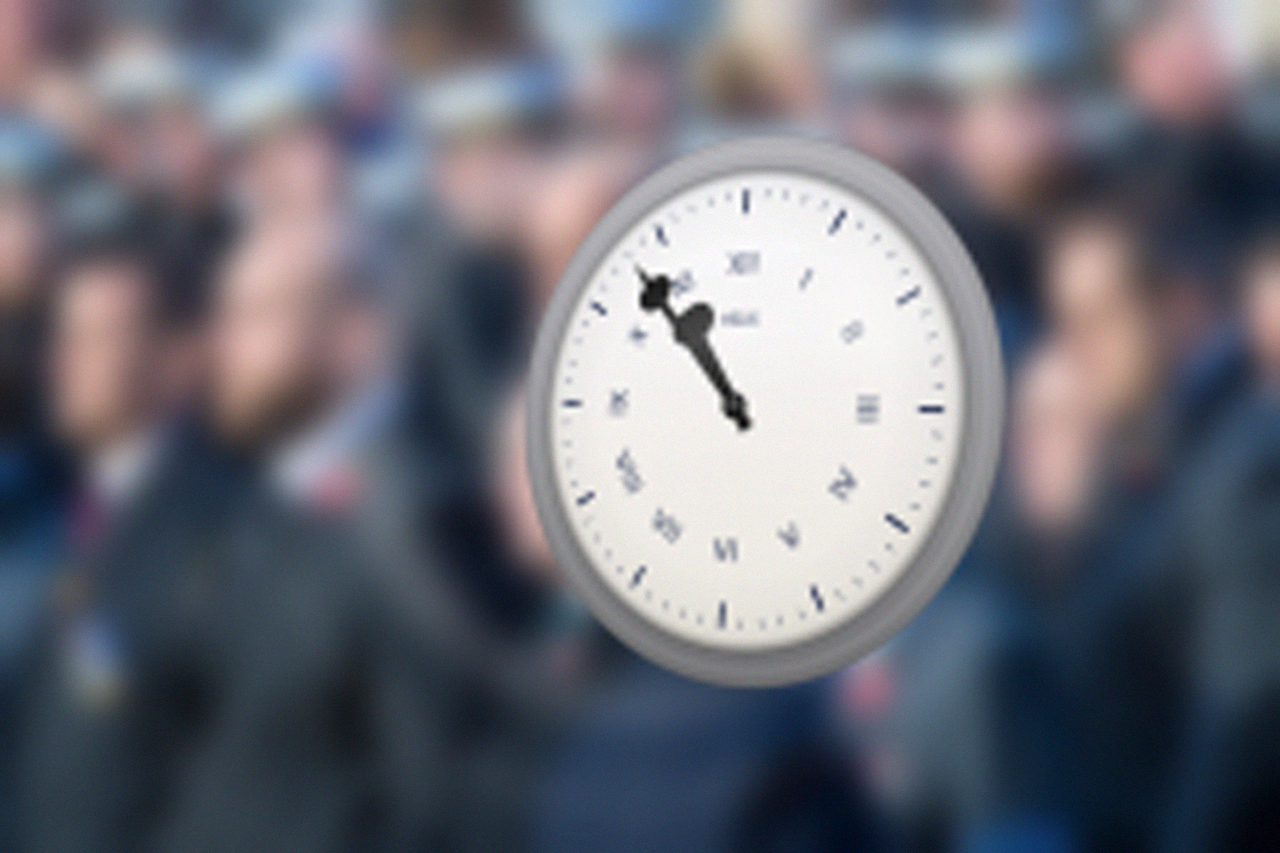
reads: 10,53
